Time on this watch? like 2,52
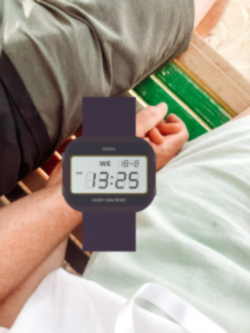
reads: 13,25
